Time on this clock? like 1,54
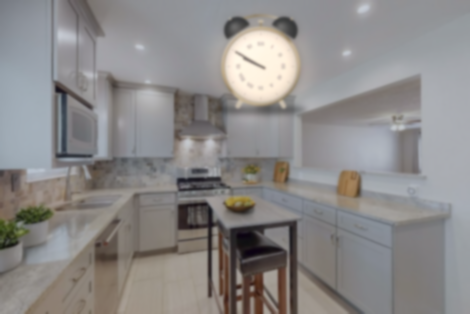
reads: 9,50
